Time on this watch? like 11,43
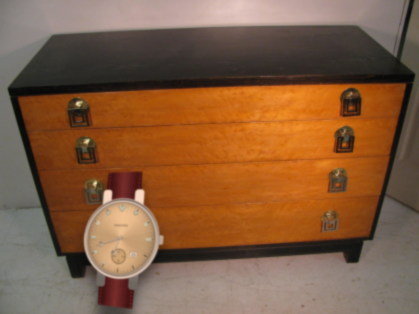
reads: 6,42
